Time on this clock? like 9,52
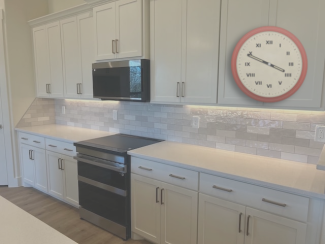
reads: 3,49
